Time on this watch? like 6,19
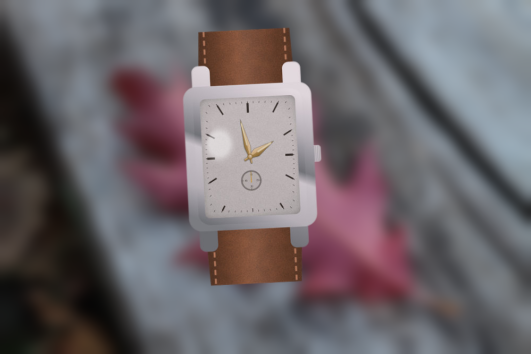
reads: 1,58
